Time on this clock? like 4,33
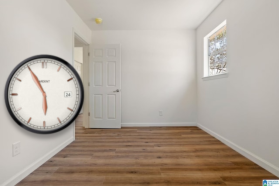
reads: 5,55
